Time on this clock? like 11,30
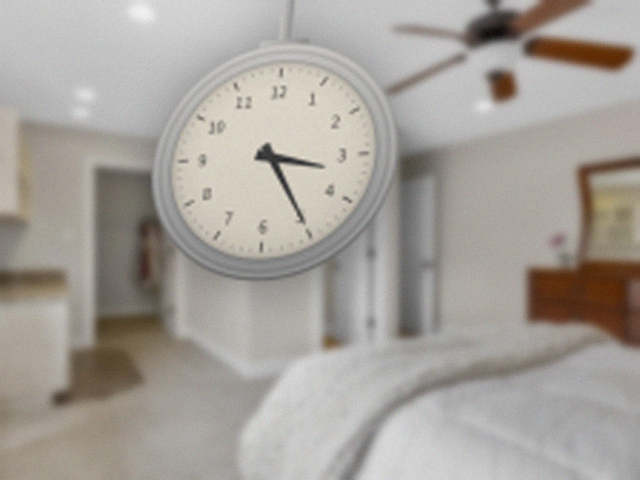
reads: 3,25
